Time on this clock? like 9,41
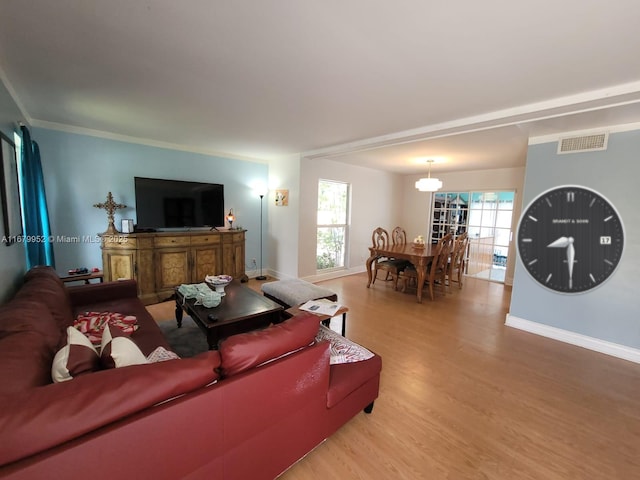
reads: 8,30
